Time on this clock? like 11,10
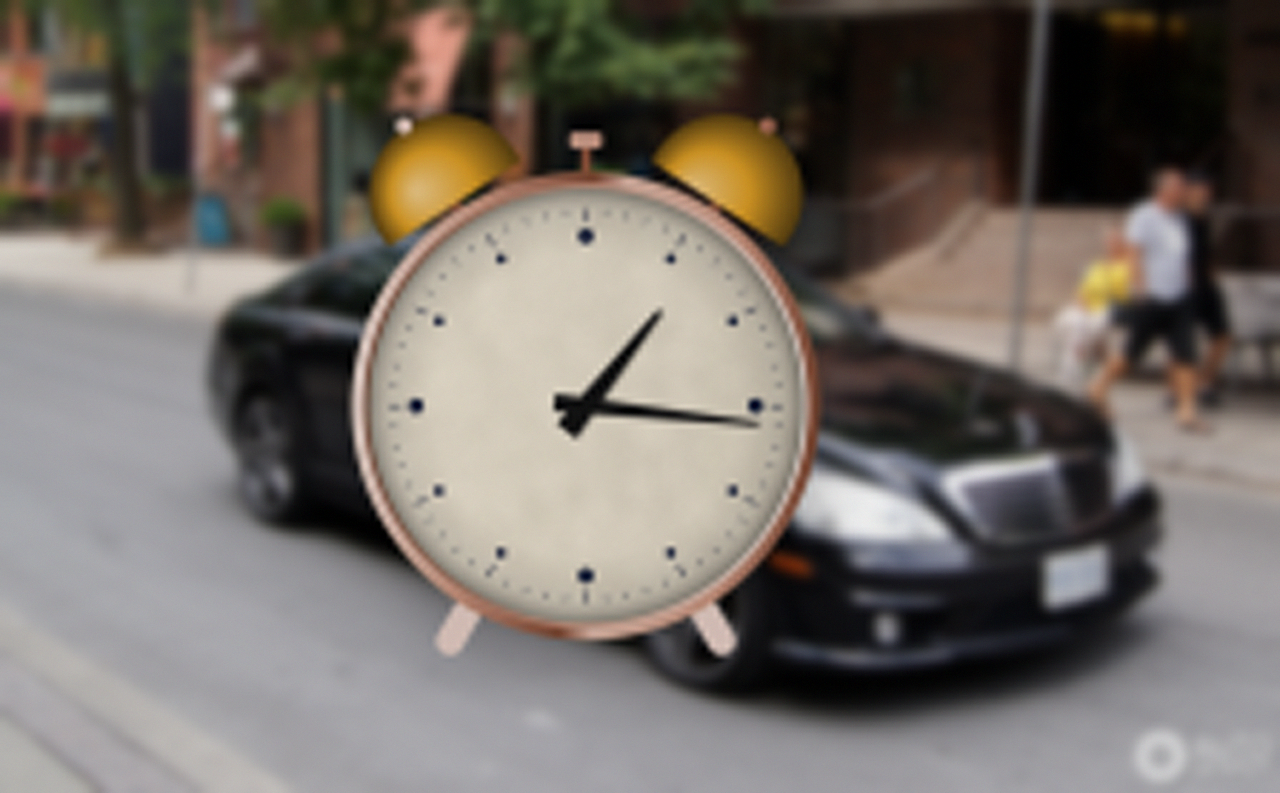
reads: 1,16
